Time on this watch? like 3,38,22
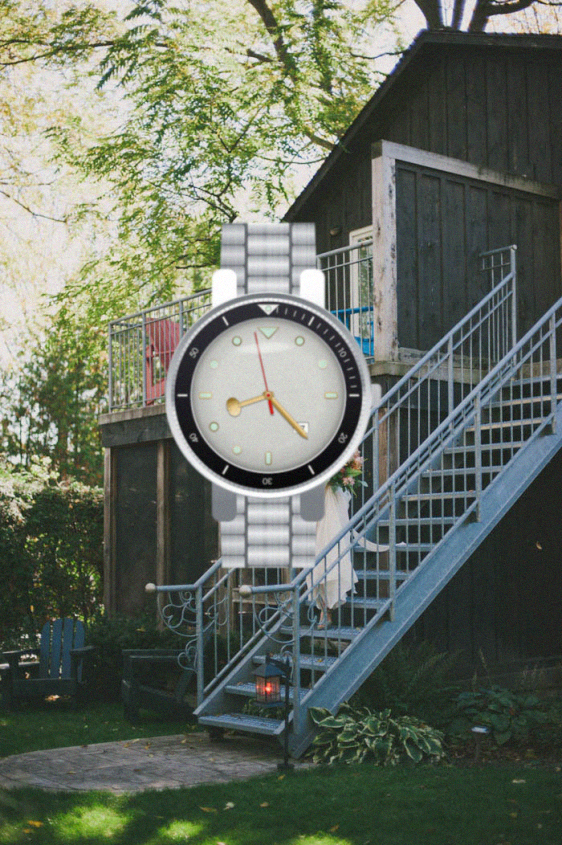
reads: 8,22,58
